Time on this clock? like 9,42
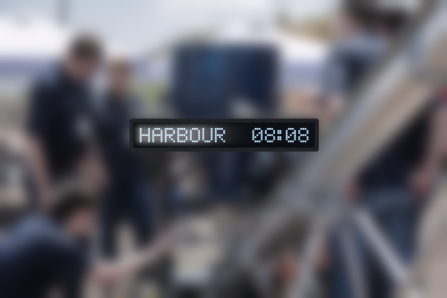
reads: 8,08
